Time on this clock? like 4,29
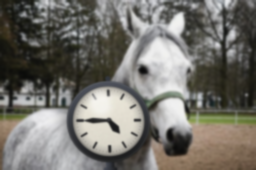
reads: 4,45
